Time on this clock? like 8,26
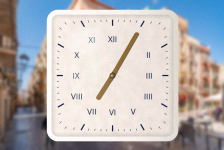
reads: 7,05
